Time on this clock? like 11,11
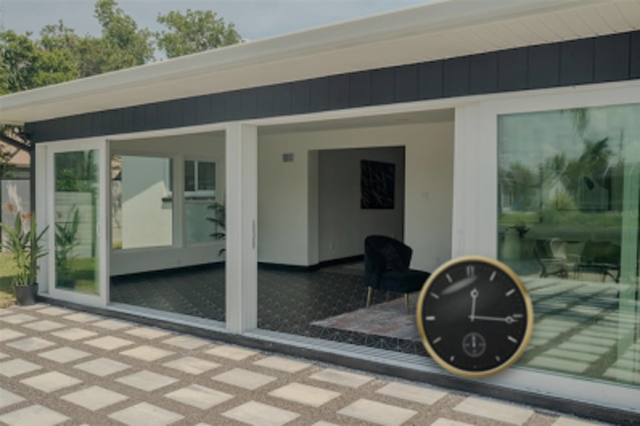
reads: 12,16
